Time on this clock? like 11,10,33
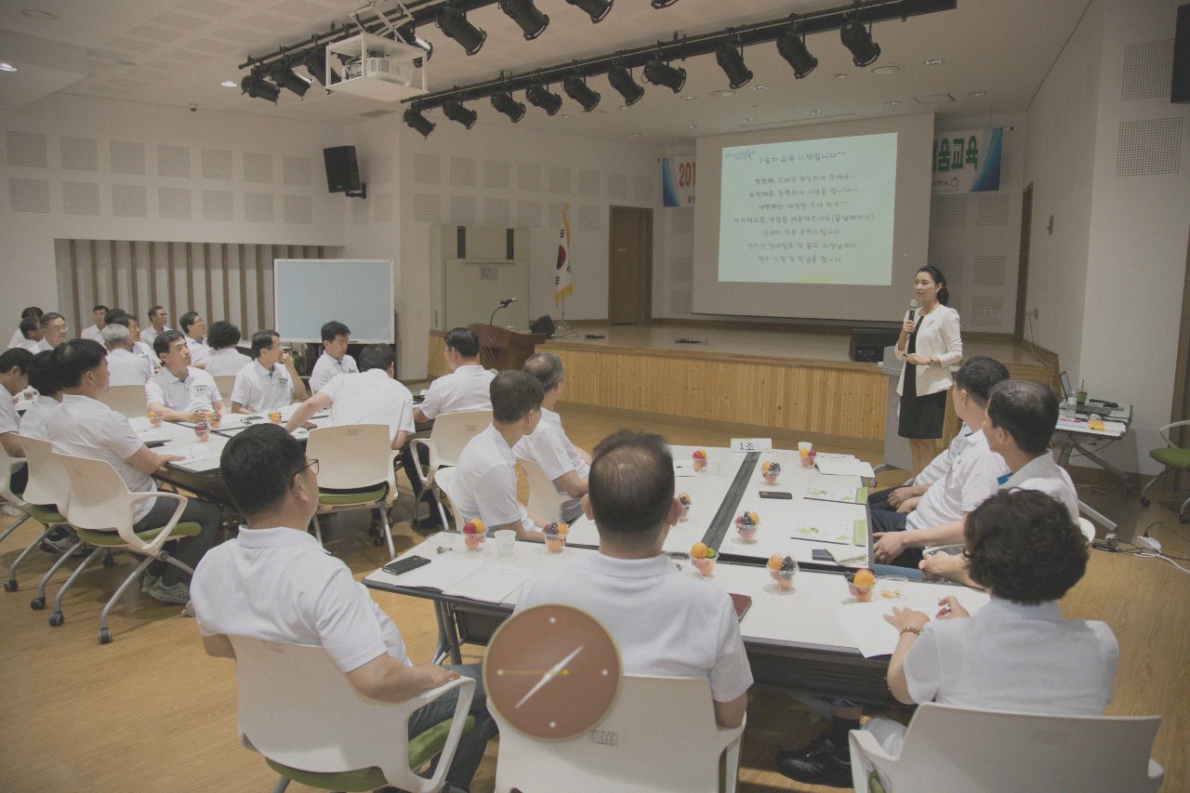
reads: 1,37,45
